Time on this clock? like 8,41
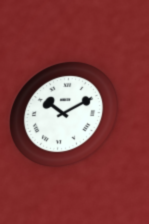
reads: 10,10
